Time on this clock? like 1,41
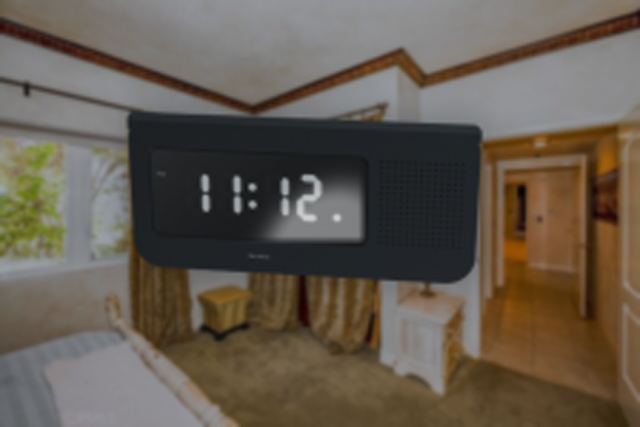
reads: 11,12
